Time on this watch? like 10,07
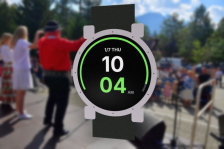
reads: 10,04
